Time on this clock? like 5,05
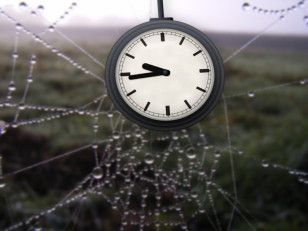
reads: 9,44
